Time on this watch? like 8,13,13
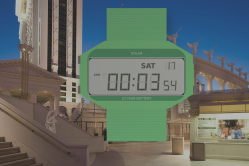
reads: 0,03,54
